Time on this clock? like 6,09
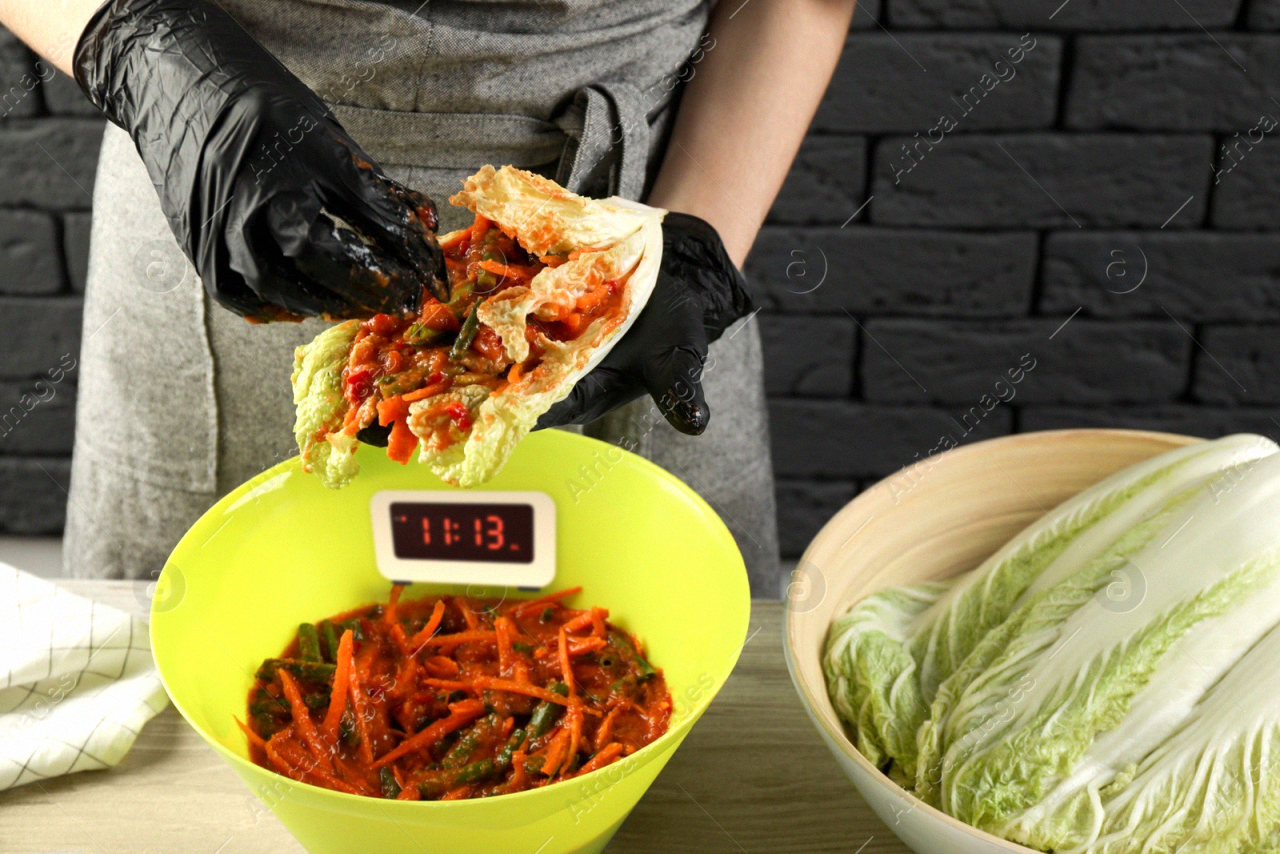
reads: 11,13
